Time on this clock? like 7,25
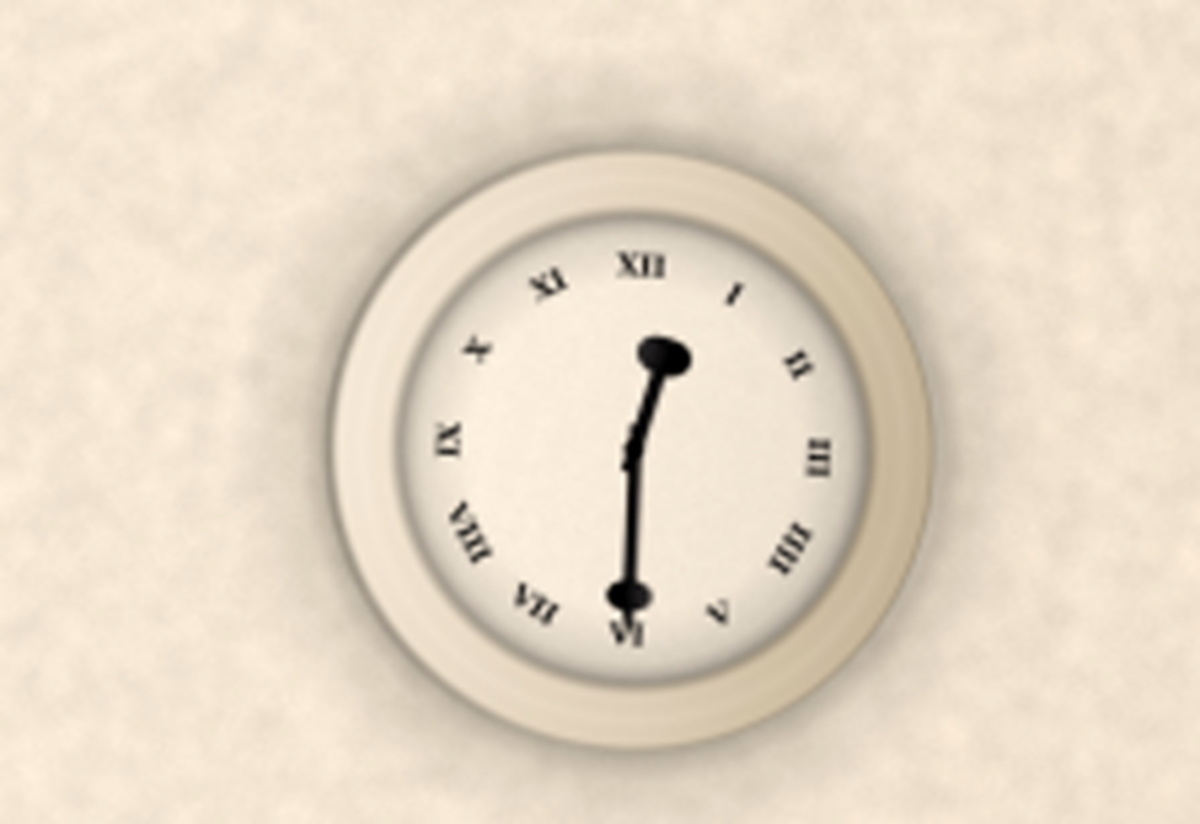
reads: 12,30
